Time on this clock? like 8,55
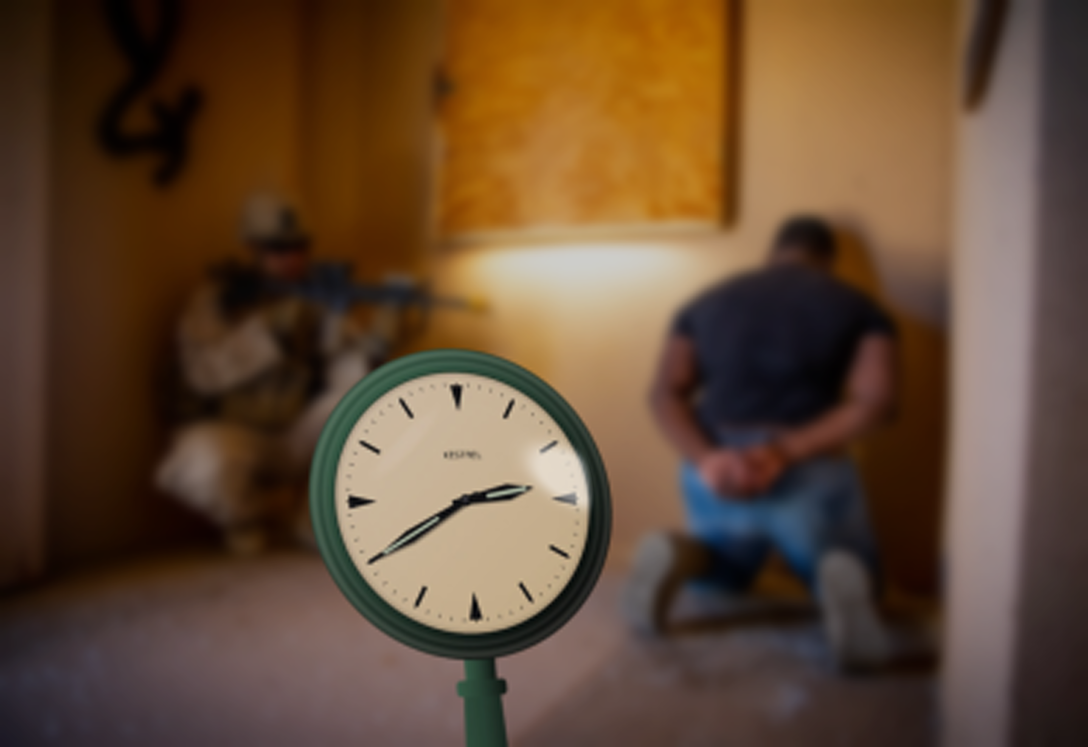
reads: 2,40
